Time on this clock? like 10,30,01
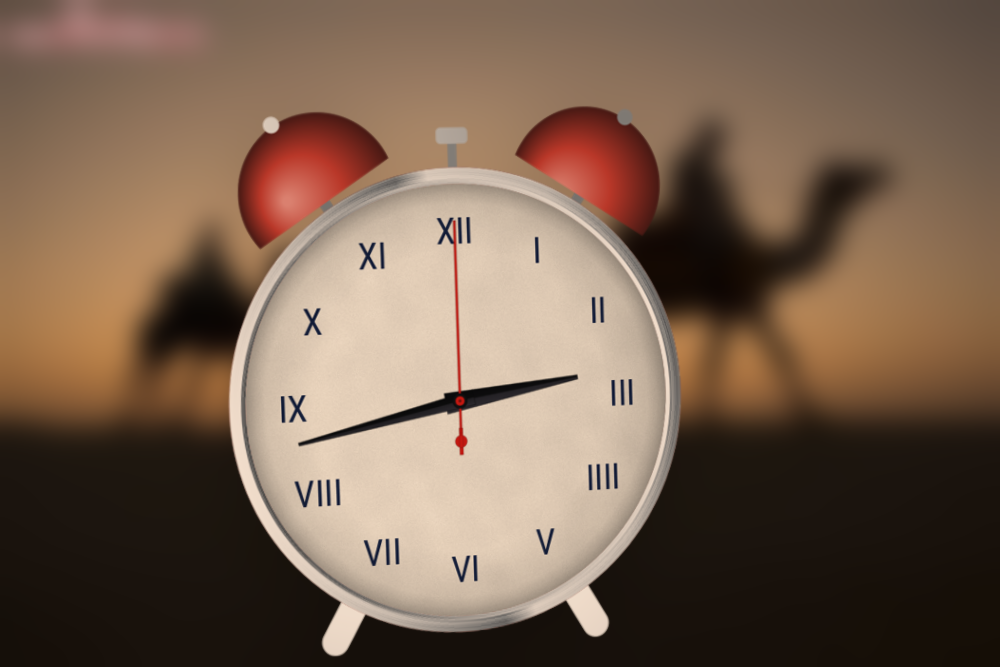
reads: 2,43,00
